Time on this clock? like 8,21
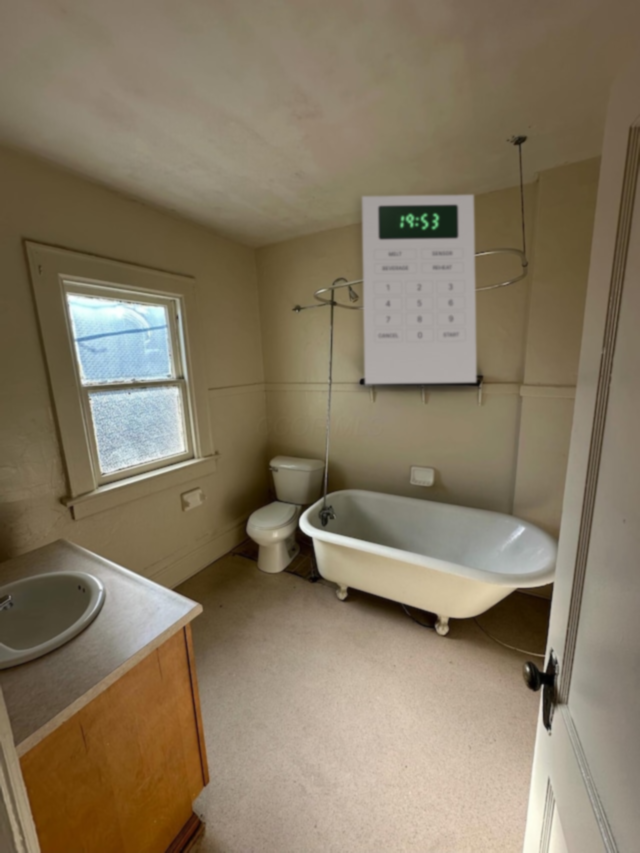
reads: 19,53
